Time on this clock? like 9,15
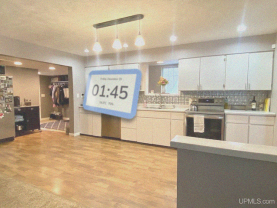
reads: 1,45
